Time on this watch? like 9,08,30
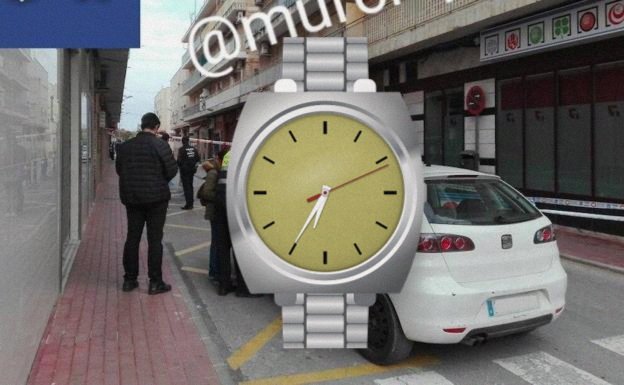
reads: 6,35,11
